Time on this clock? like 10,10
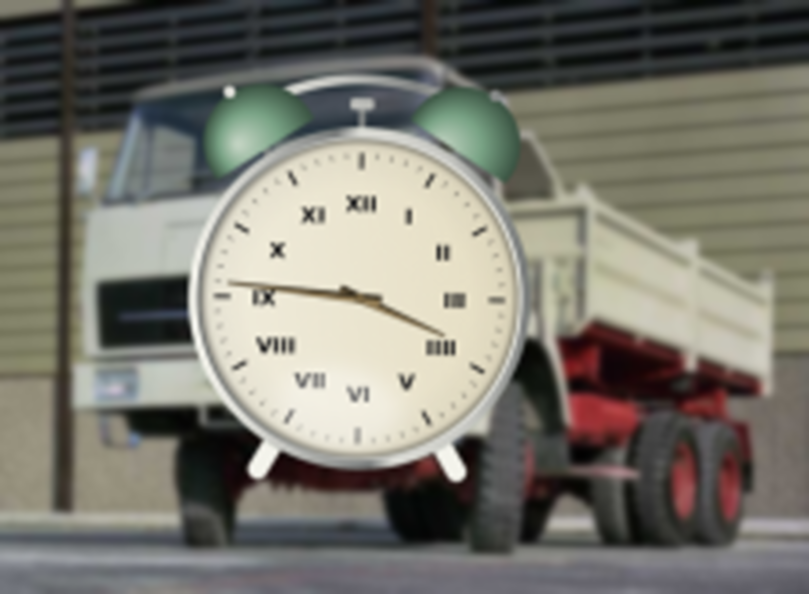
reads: 3,46
